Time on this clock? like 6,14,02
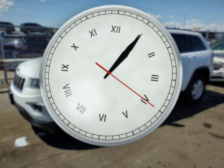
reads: 1,05,20
